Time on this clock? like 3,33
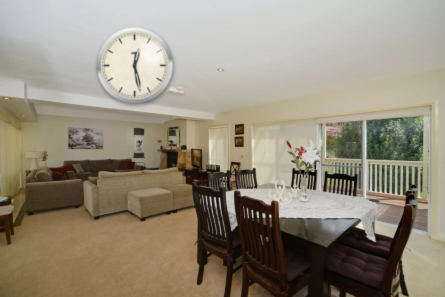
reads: 12,28
